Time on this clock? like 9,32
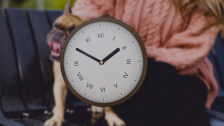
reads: 1,50
